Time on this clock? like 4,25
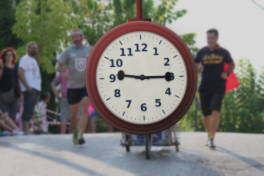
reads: 9,15
